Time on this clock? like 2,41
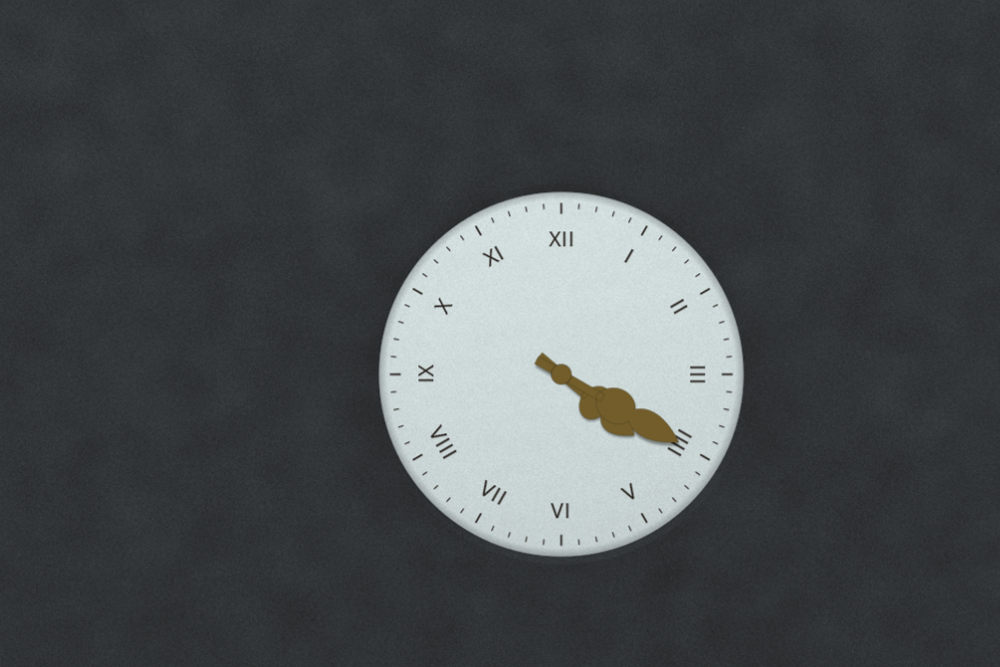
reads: 4,20
